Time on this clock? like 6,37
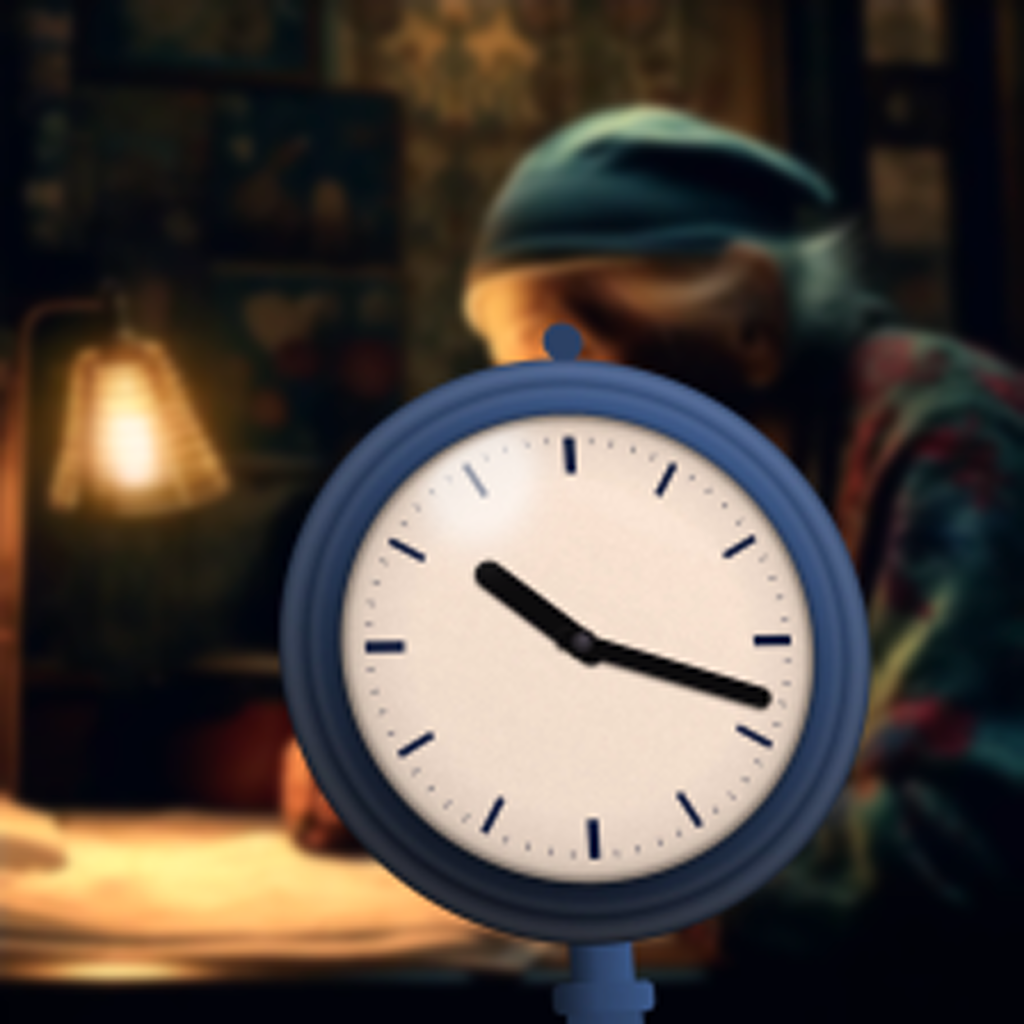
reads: 10,18
